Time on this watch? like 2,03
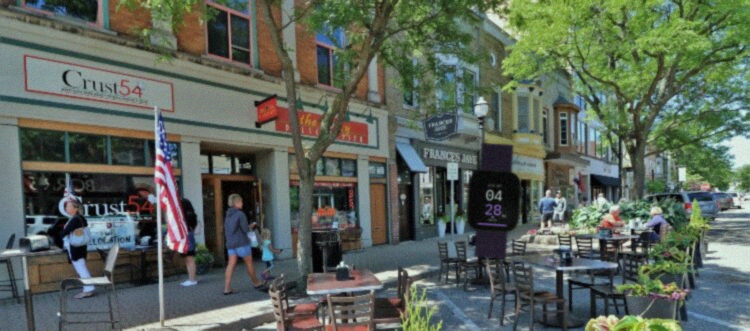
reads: 4,28
